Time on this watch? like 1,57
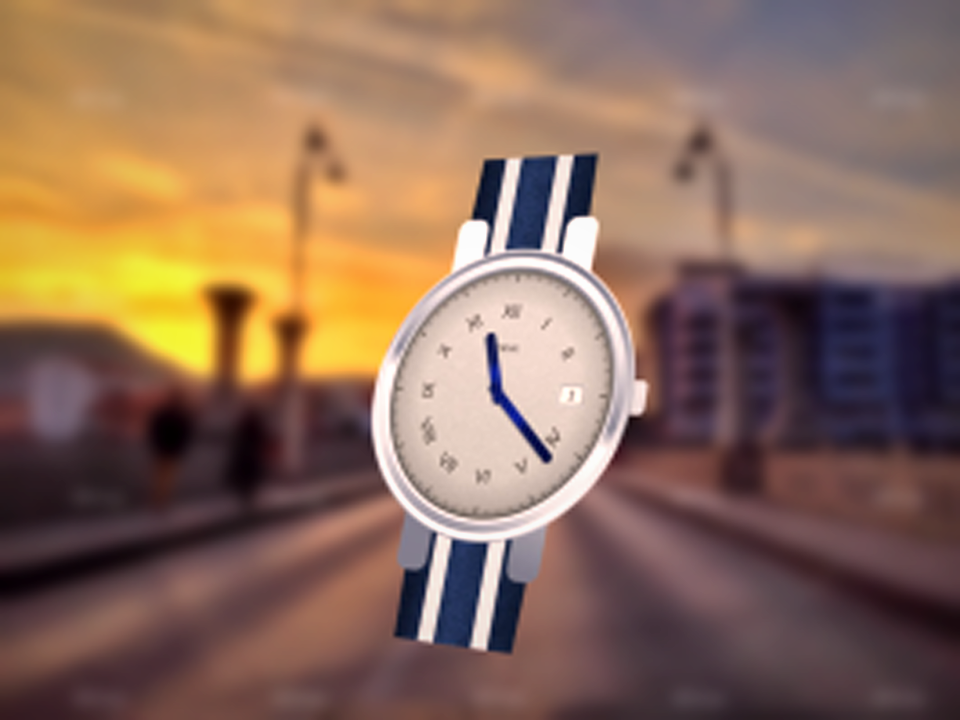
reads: 11,22
